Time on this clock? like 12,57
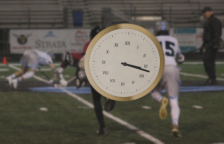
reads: 3,17
